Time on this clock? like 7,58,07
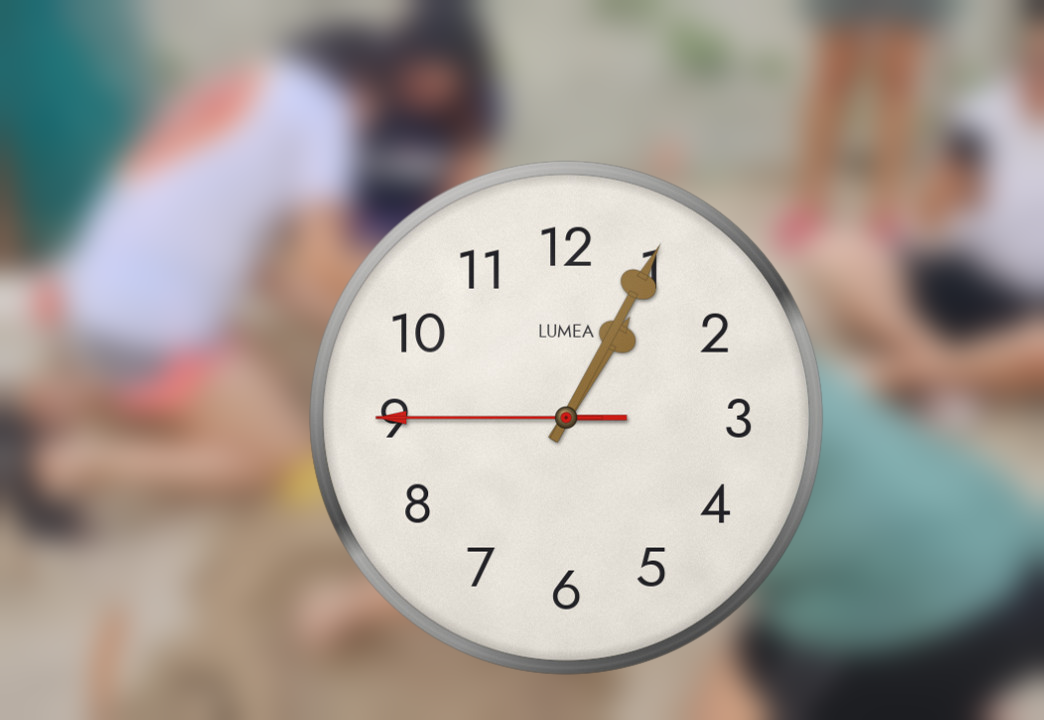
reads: 1,04,45
